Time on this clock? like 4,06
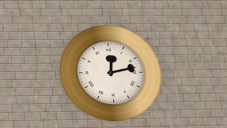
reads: 12,13
